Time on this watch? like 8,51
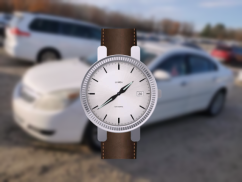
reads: 1,39
